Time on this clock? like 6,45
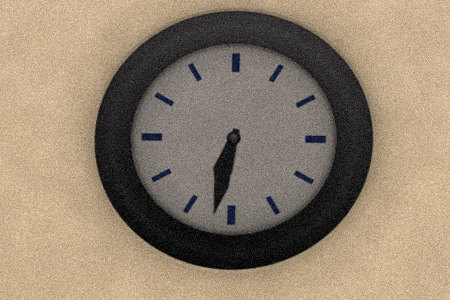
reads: 6,32
